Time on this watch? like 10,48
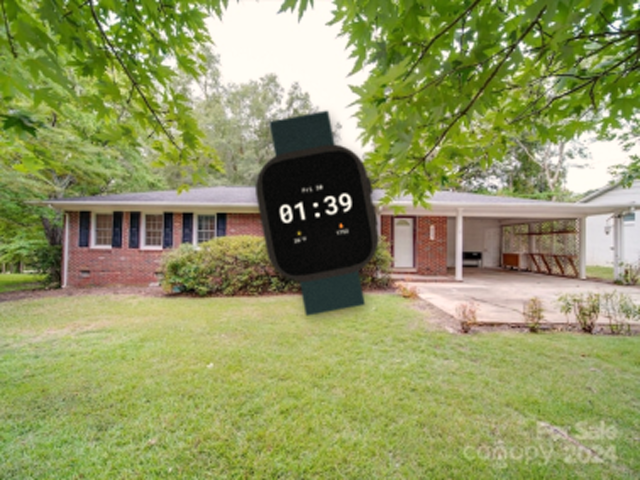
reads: 1,39
